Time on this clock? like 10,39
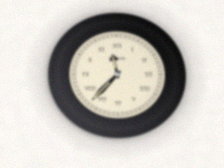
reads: 11,37
